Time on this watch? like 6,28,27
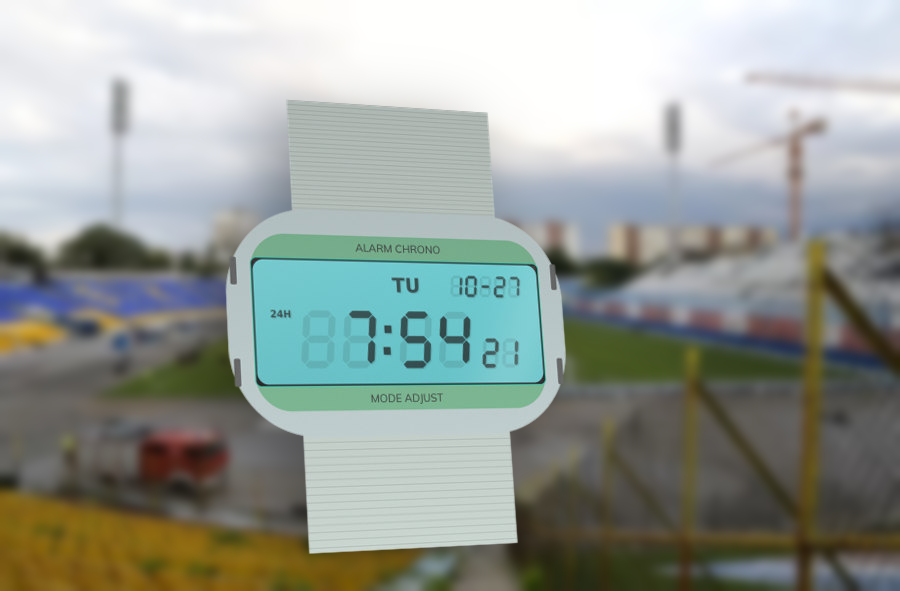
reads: 7,54,21
